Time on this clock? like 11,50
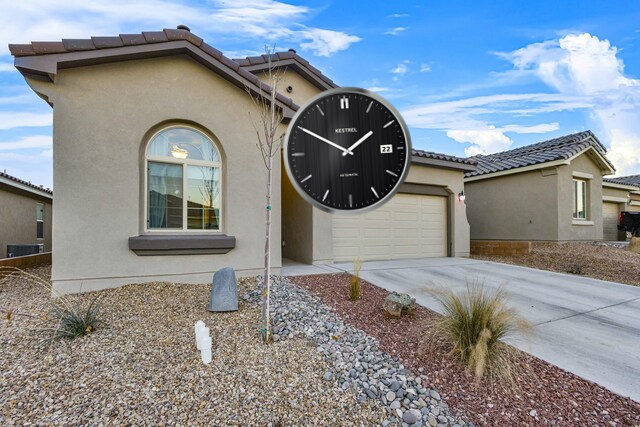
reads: 1,50
